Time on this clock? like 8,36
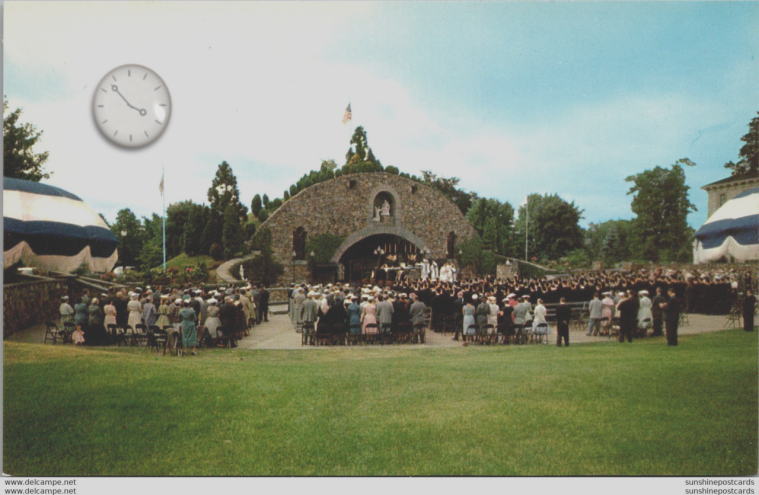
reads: 3,53
